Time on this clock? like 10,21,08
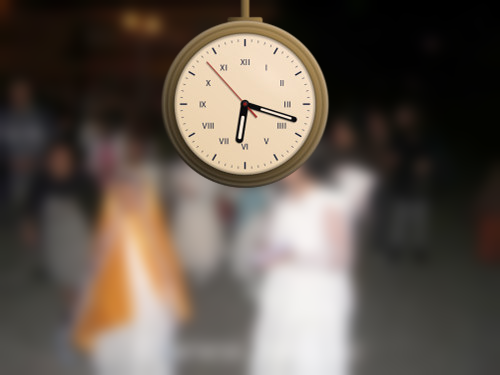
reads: 6,17,53
